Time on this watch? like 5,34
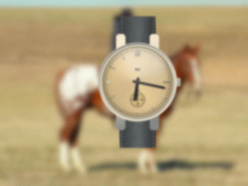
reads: 6,17
